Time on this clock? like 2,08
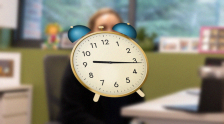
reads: 9,16
